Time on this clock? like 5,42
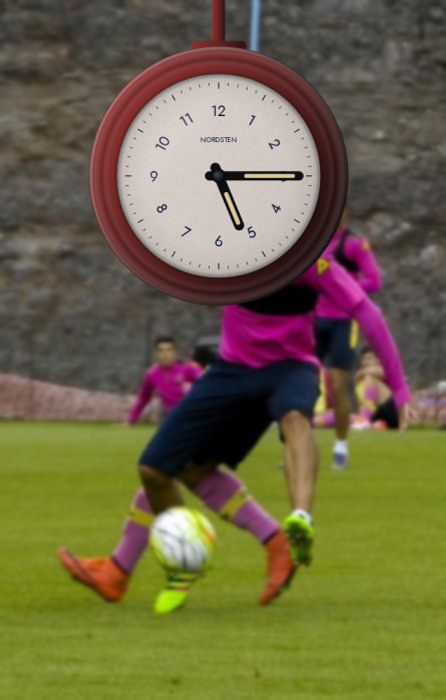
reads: 5,15
